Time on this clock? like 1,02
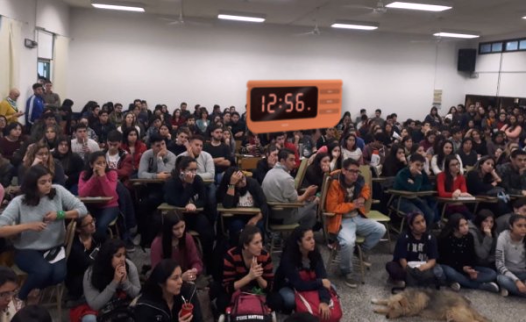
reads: 12,56
